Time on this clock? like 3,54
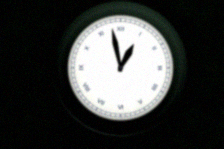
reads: 12,58
